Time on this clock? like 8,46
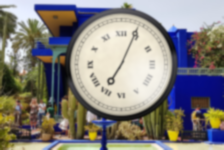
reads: 7,04
